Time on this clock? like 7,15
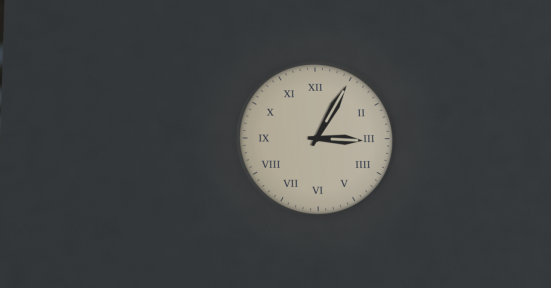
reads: 3,05
